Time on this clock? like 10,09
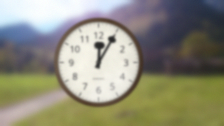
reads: 12,05
